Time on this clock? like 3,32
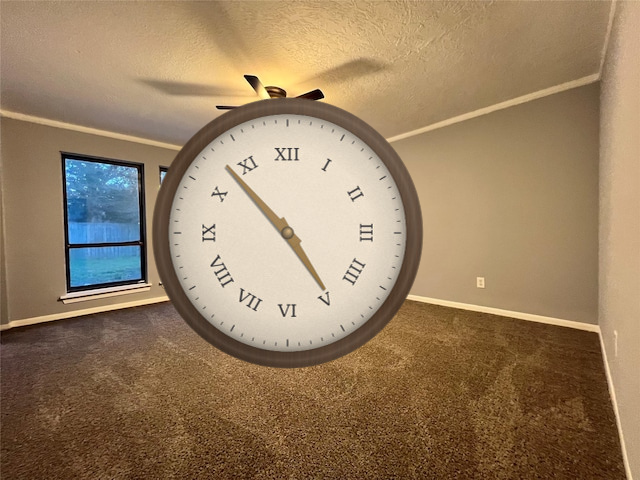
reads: 4,53
